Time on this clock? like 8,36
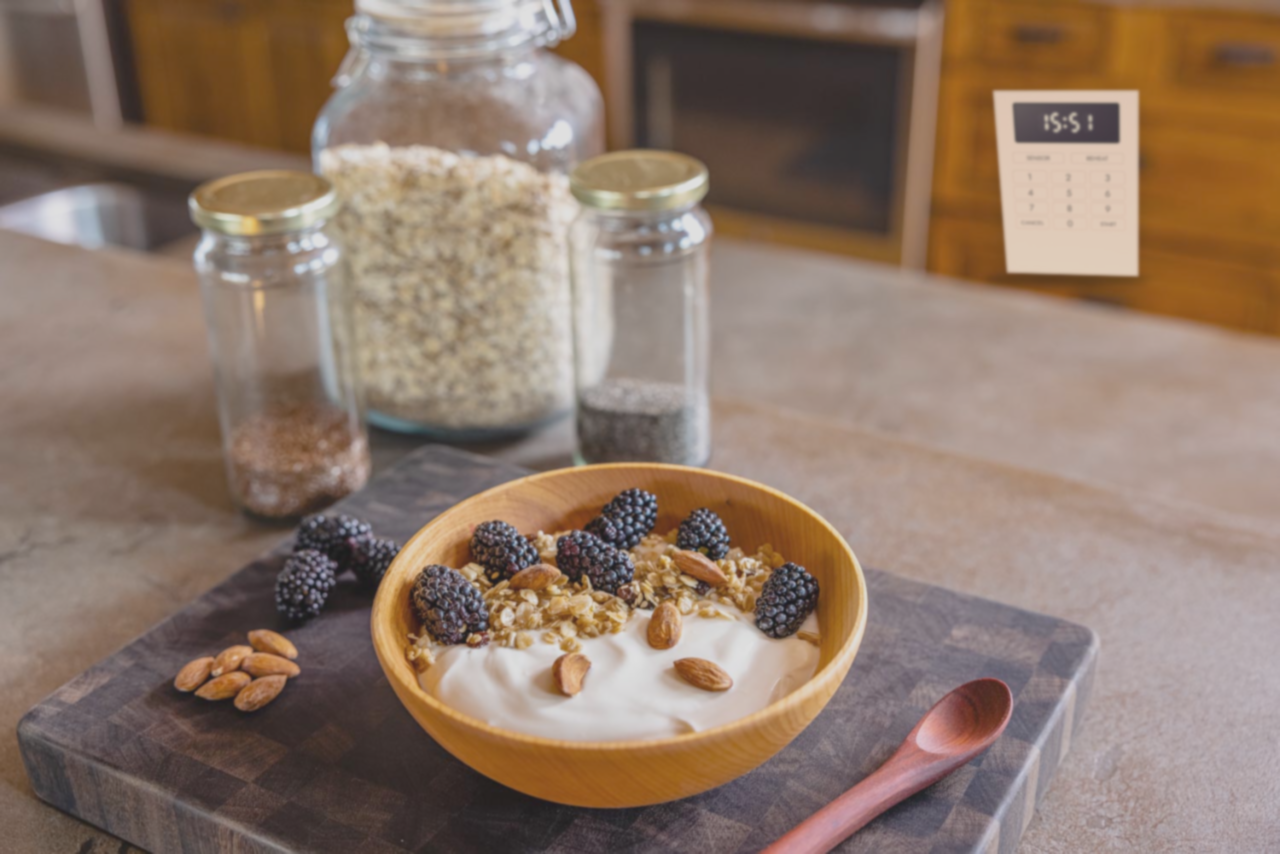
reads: 15,51
